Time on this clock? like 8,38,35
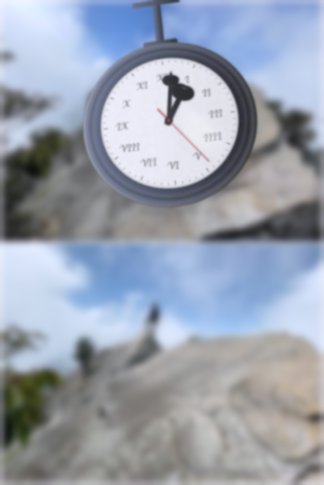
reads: 1,01,24
